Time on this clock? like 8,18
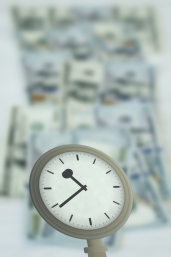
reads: 10,39
